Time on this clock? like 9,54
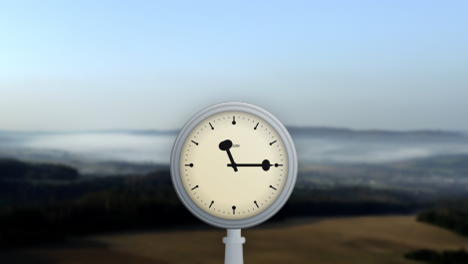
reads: 11,15
